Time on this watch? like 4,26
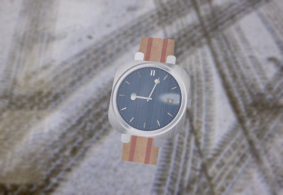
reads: 9,03
